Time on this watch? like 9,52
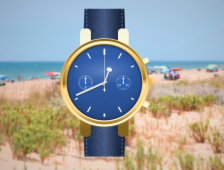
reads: 12,41
